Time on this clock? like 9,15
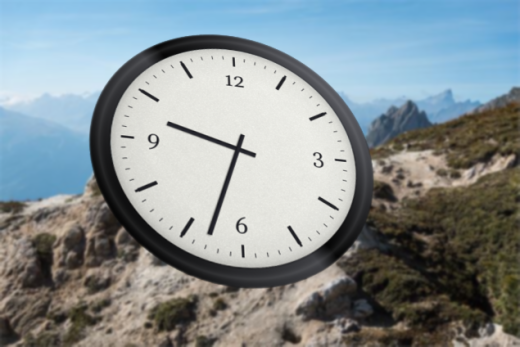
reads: 9,33
